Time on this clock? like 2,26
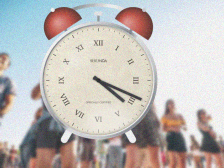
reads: 4,19
